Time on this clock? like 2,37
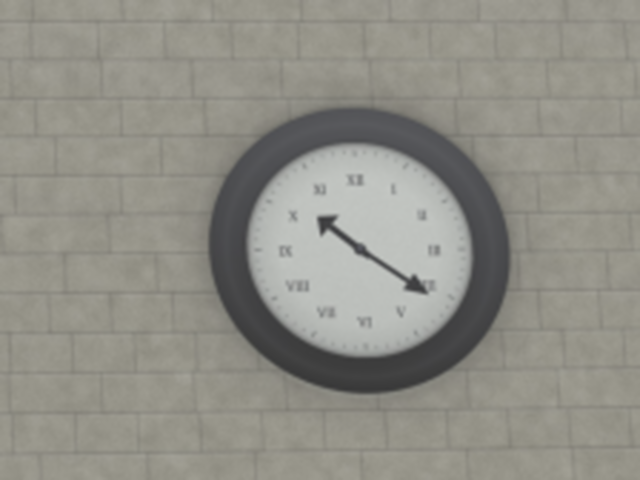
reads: 10,21
